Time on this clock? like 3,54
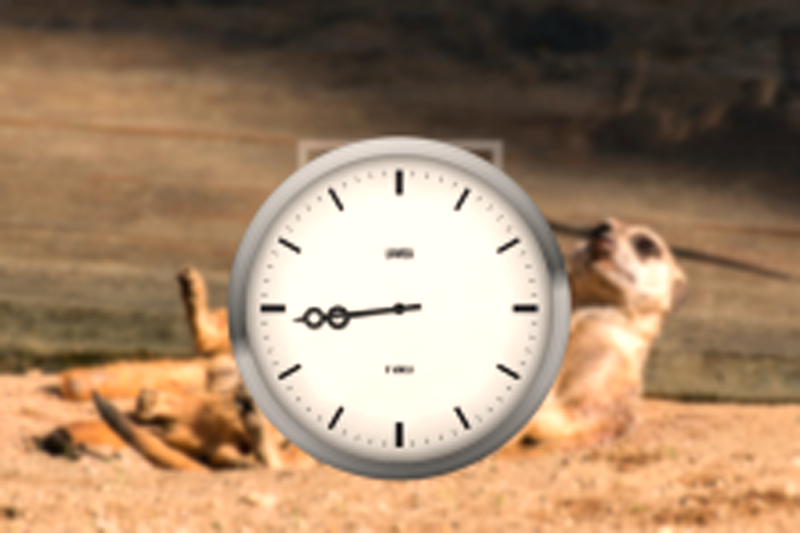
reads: 8,44
